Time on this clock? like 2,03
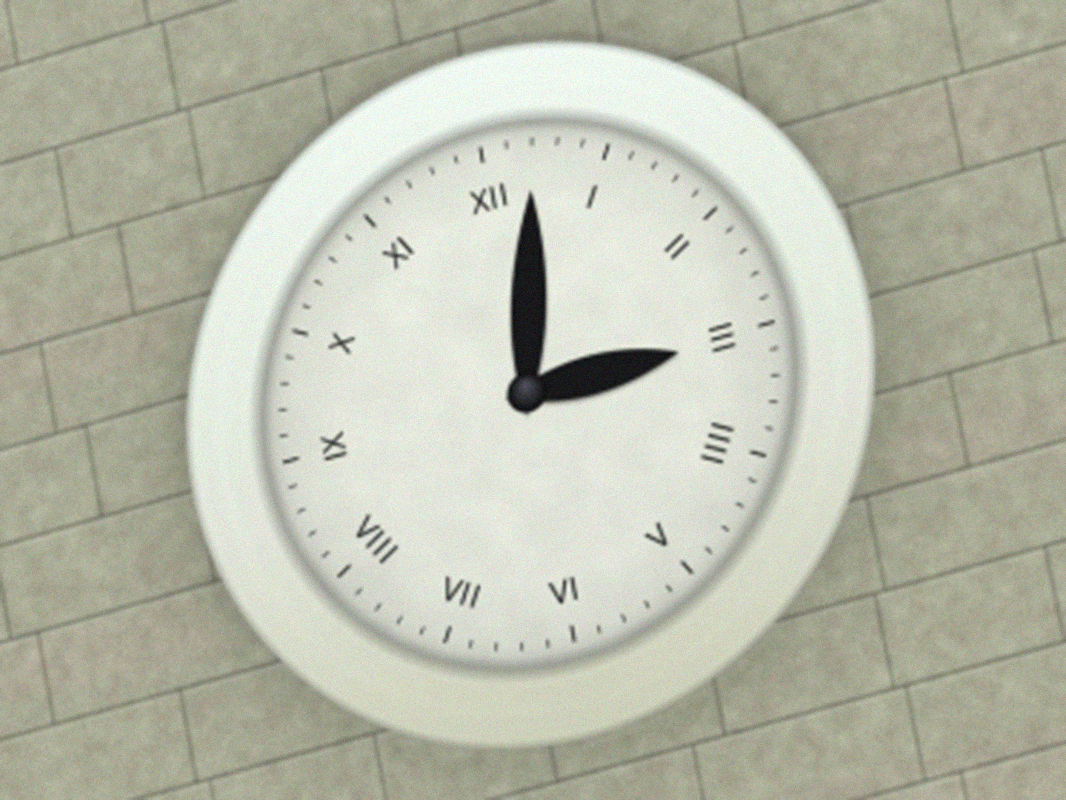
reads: 3,02
